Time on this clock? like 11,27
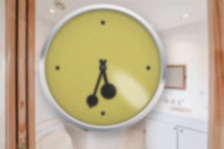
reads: 5,33
